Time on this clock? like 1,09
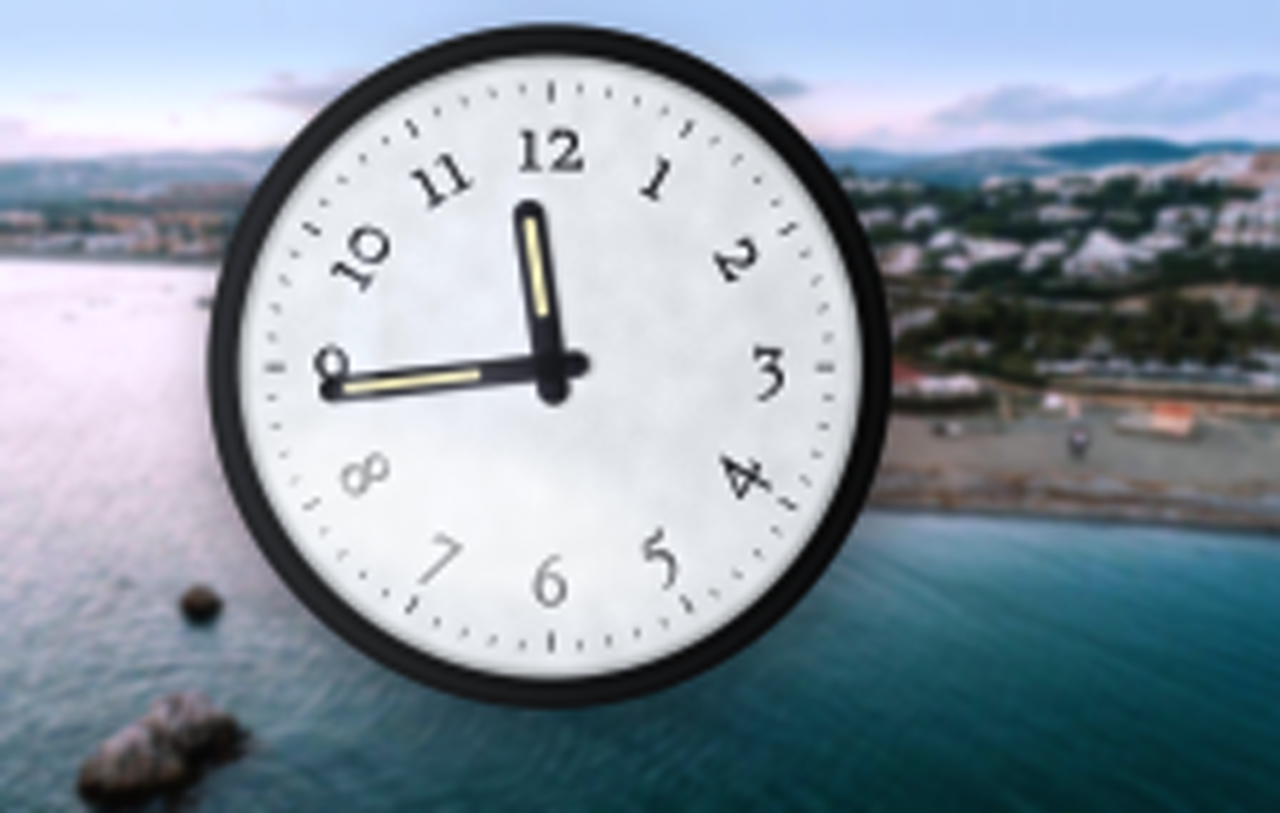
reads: 11,44
